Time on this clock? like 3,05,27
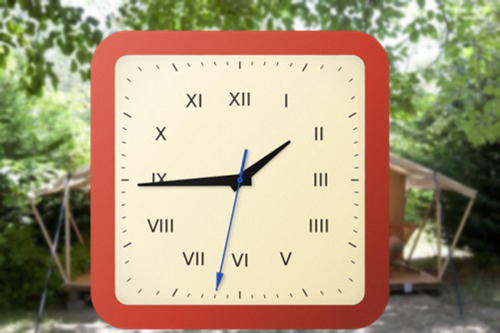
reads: 1,44,32
